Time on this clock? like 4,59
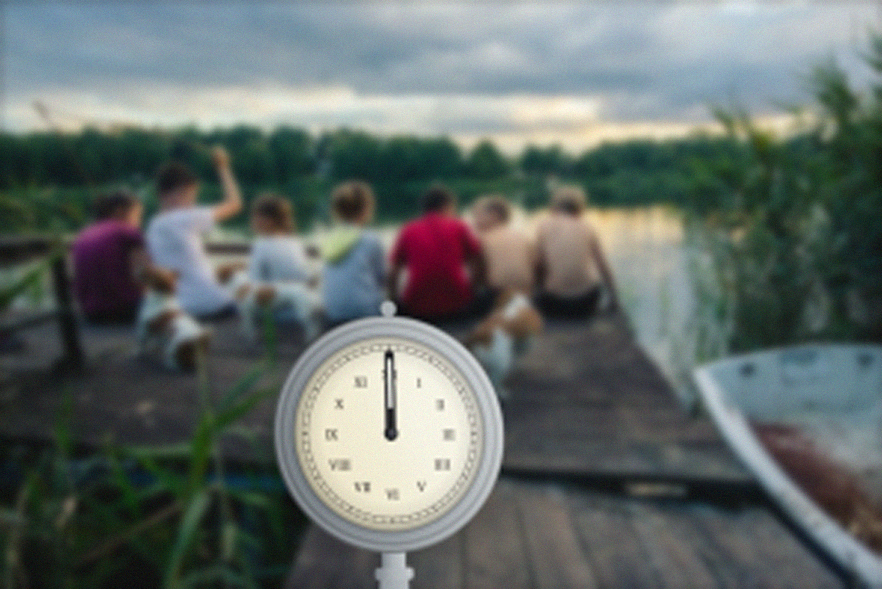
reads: 12,00
